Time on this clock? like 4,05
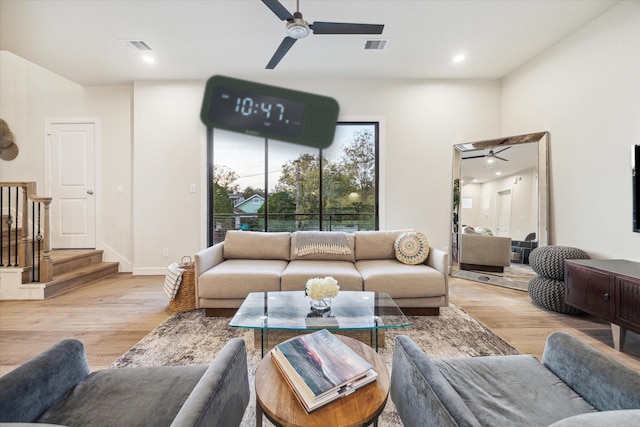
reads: 10,47
